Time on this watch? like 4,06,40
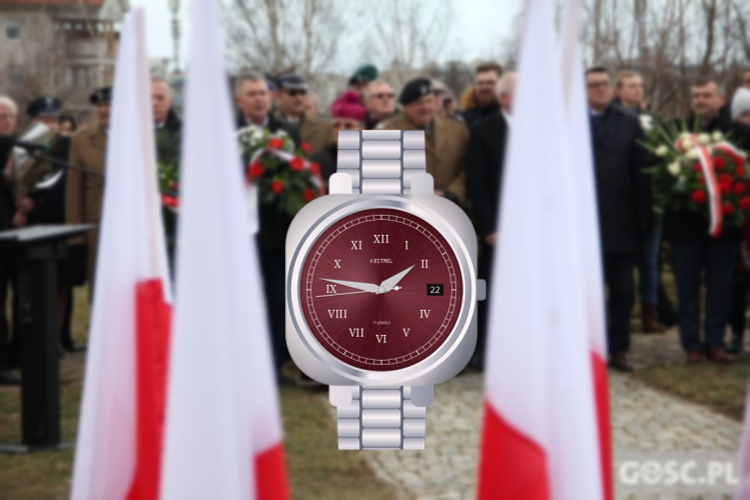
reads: 1,46,44
